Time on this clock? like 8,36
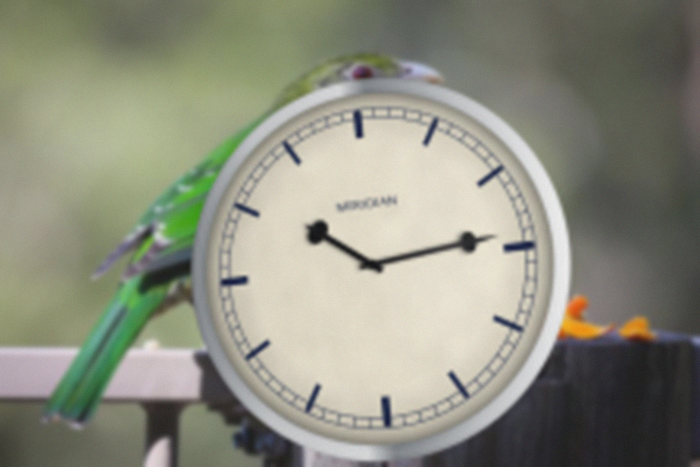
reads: 10,14
